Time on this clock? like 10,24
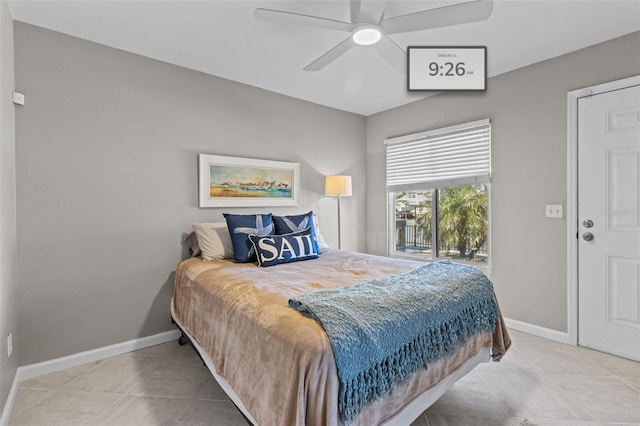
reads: 9,26
